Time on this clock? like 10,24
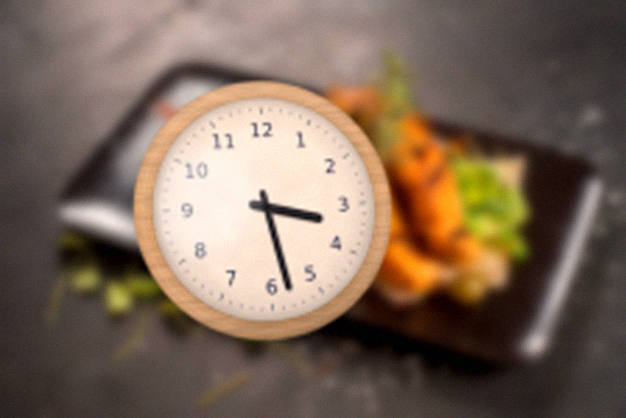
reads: 3,28
